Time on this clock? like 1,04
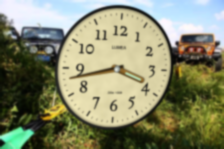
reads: 3,43
